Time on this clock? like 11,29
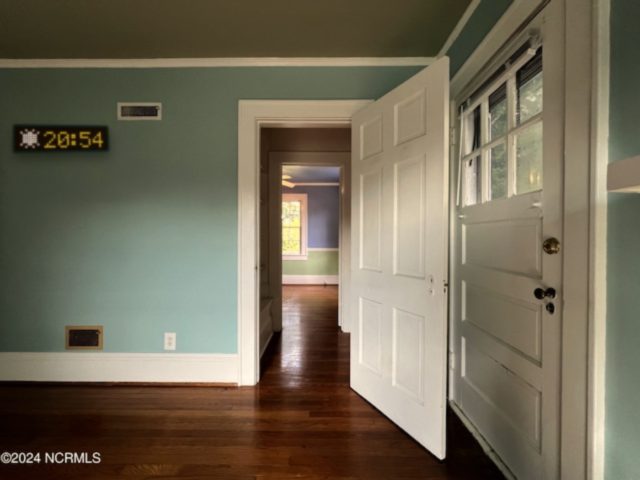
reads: 20,54
